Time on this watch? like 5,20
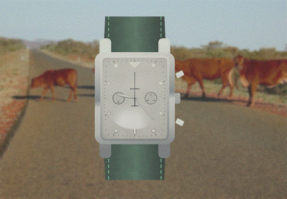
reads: 9,23
